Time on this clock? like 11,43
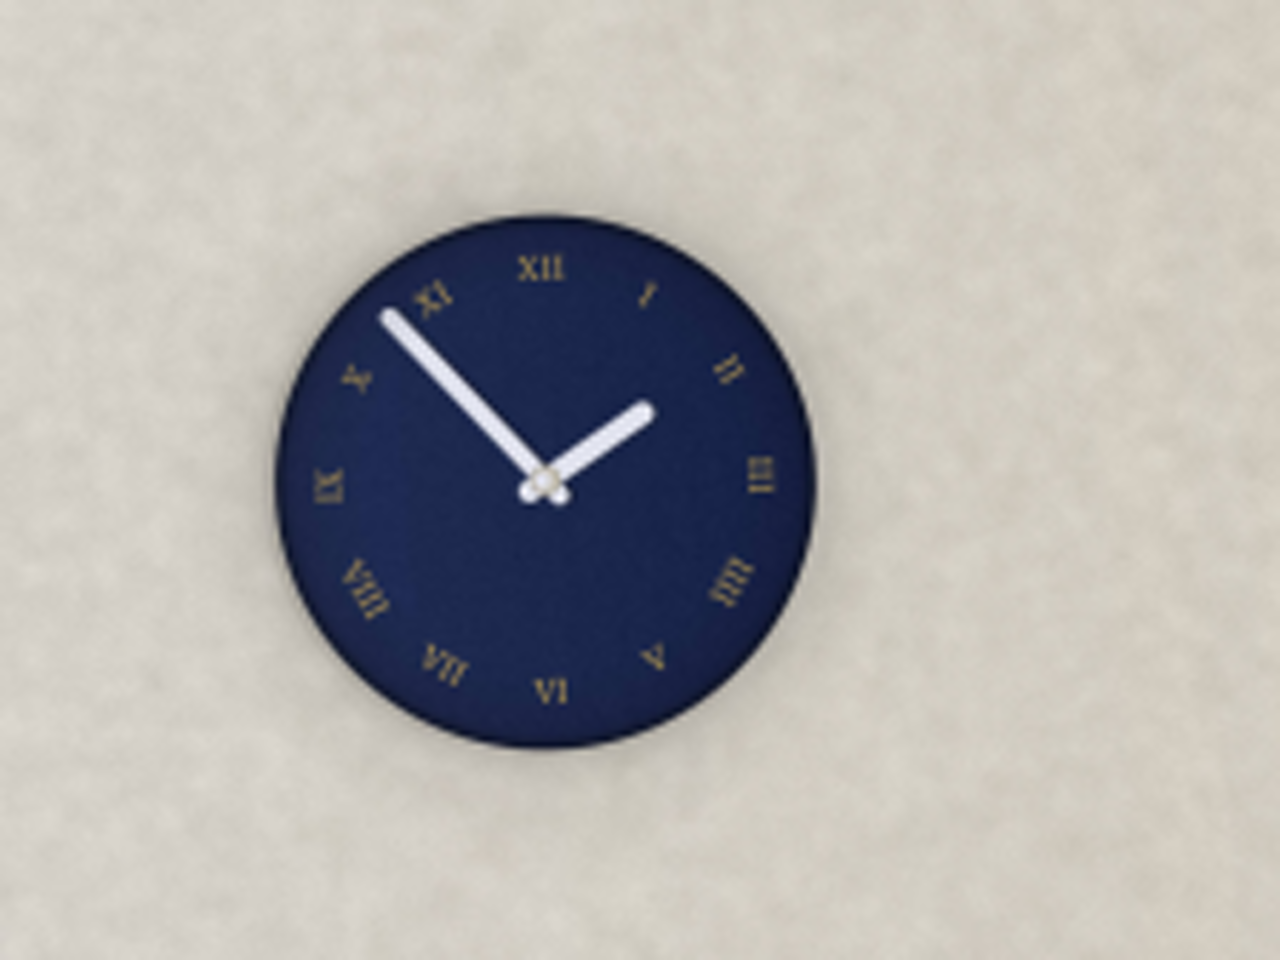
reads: 1,53
